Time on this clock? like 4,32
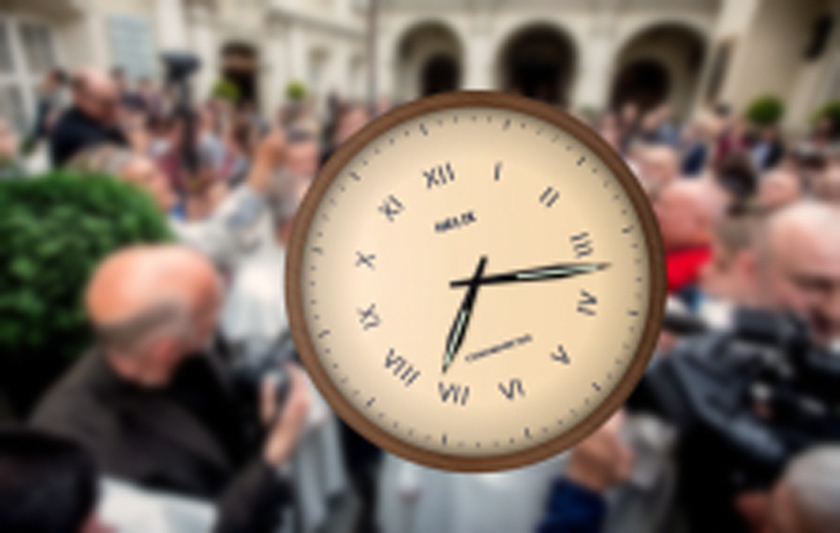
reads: 7,17
